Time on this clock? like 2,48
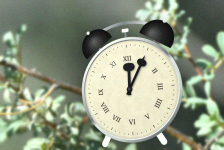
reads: 12,05
